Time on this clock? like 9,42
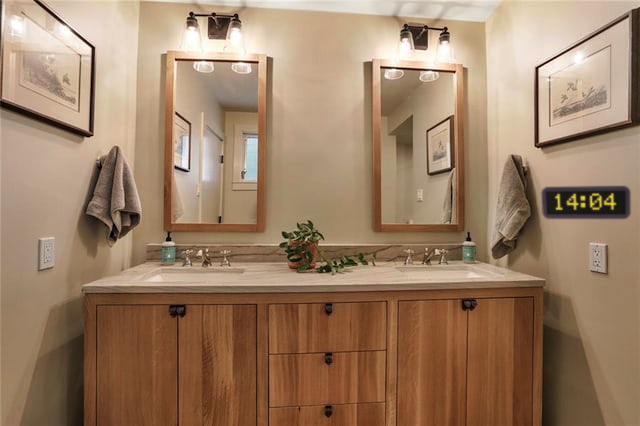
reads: 14,04
